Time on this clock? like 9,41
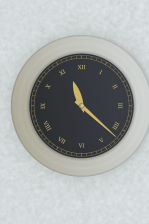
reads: 11,22
